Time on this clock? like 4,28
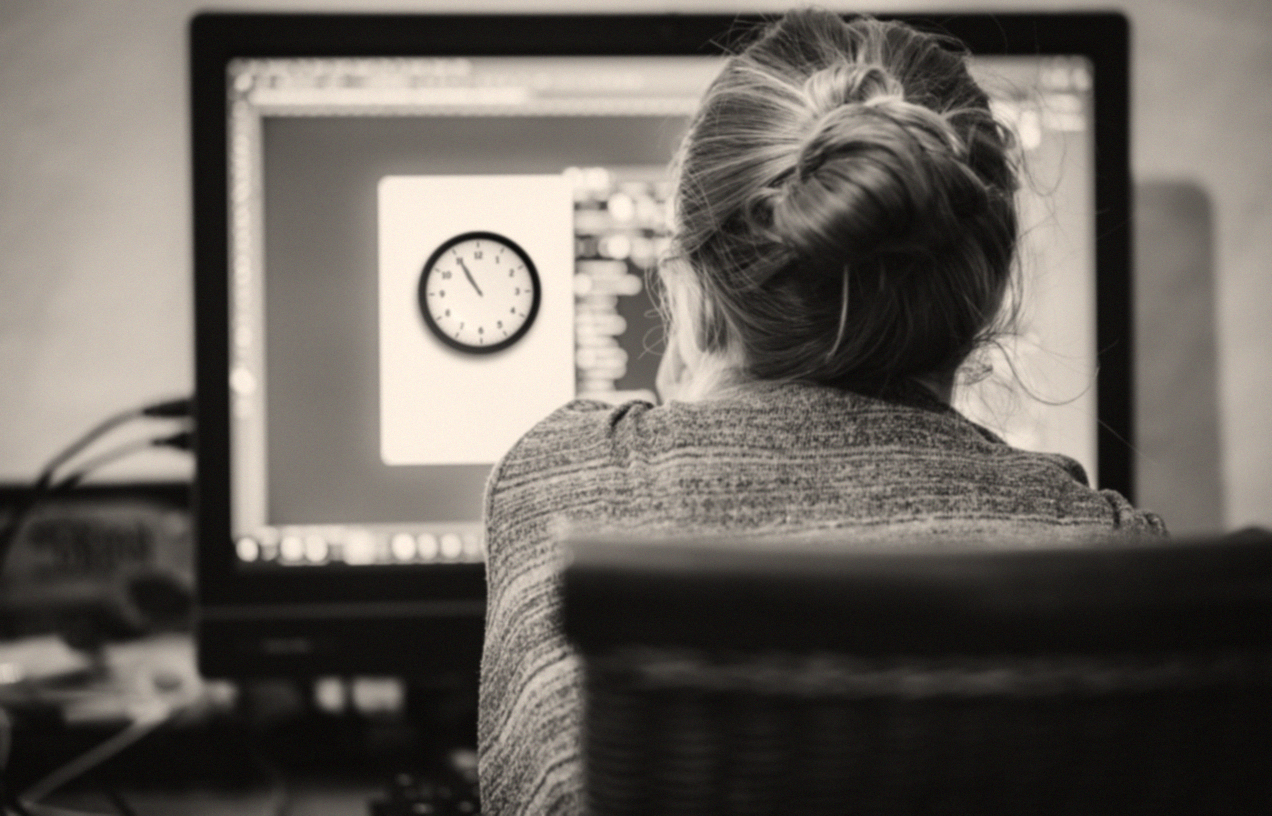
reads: 10,55
